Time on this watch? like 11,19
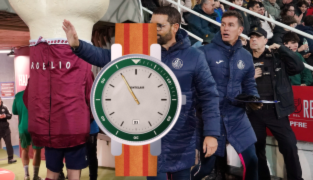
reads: 10,55
